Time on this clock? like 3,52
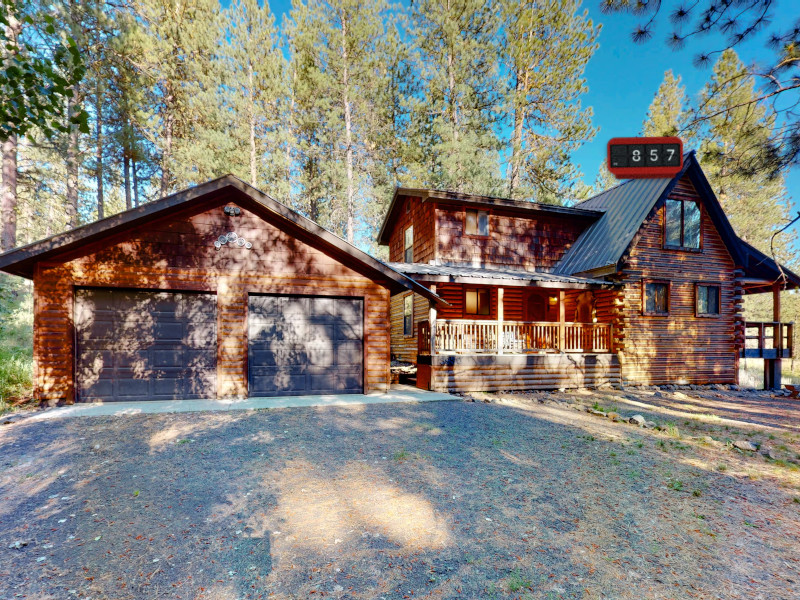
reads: 8,57
